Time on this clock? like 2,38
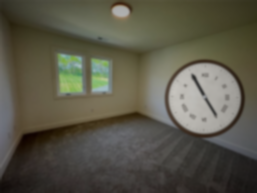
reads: 4,55
